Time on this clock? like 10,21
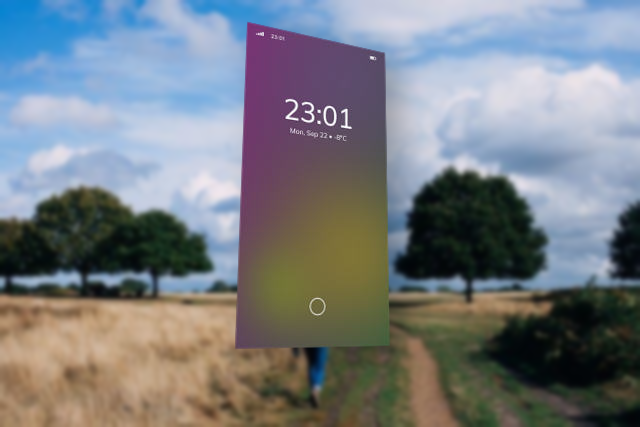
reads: 23,01
